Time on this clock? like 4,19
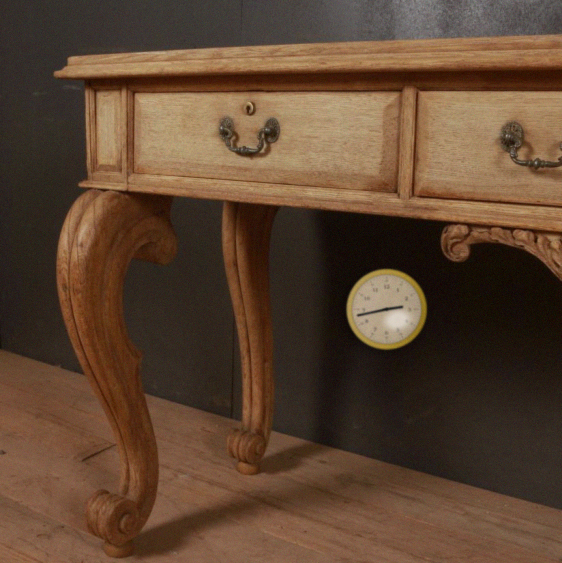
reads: 2,43
